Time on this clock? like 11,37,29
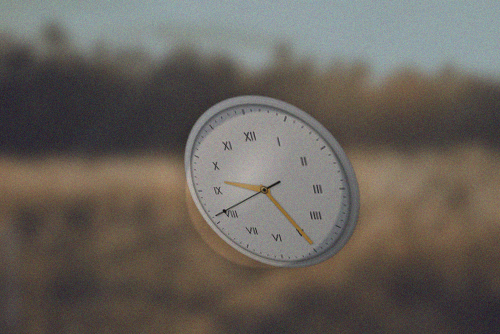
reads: 9,24,41
